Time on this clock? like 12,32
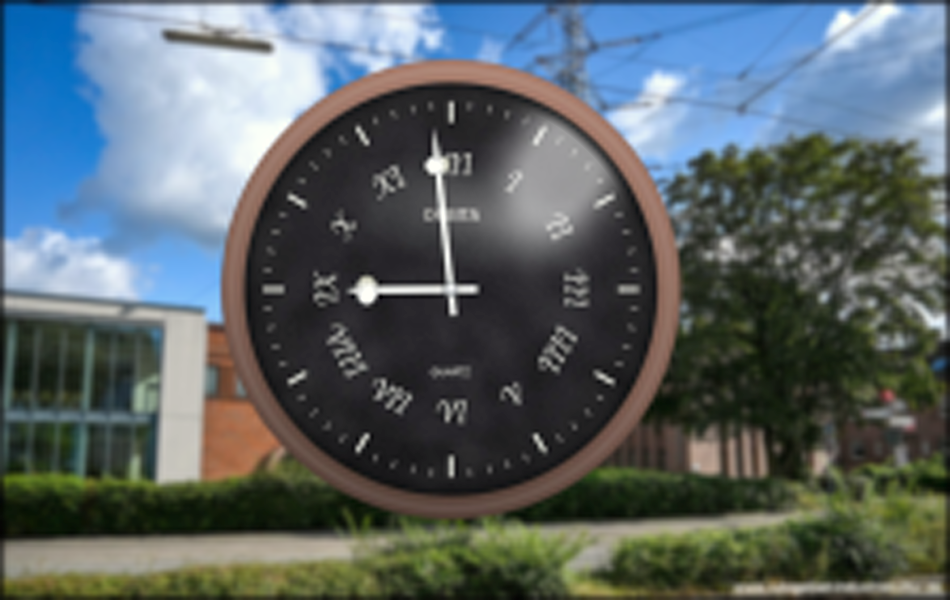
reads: 8,59
